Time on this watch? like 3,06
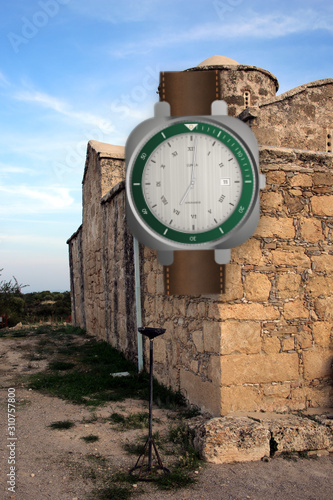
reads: 7,01
